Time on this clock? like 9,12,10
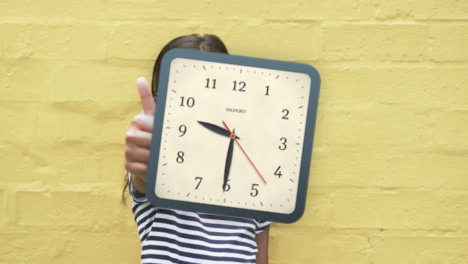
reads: 9,30,23
